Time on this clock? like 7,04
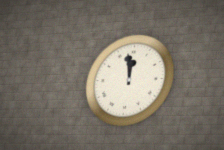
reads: 11,58
